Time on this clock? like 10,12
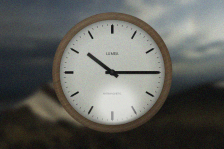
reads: 10,15
